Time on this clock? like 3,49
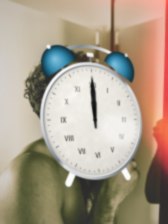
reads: 12,00
